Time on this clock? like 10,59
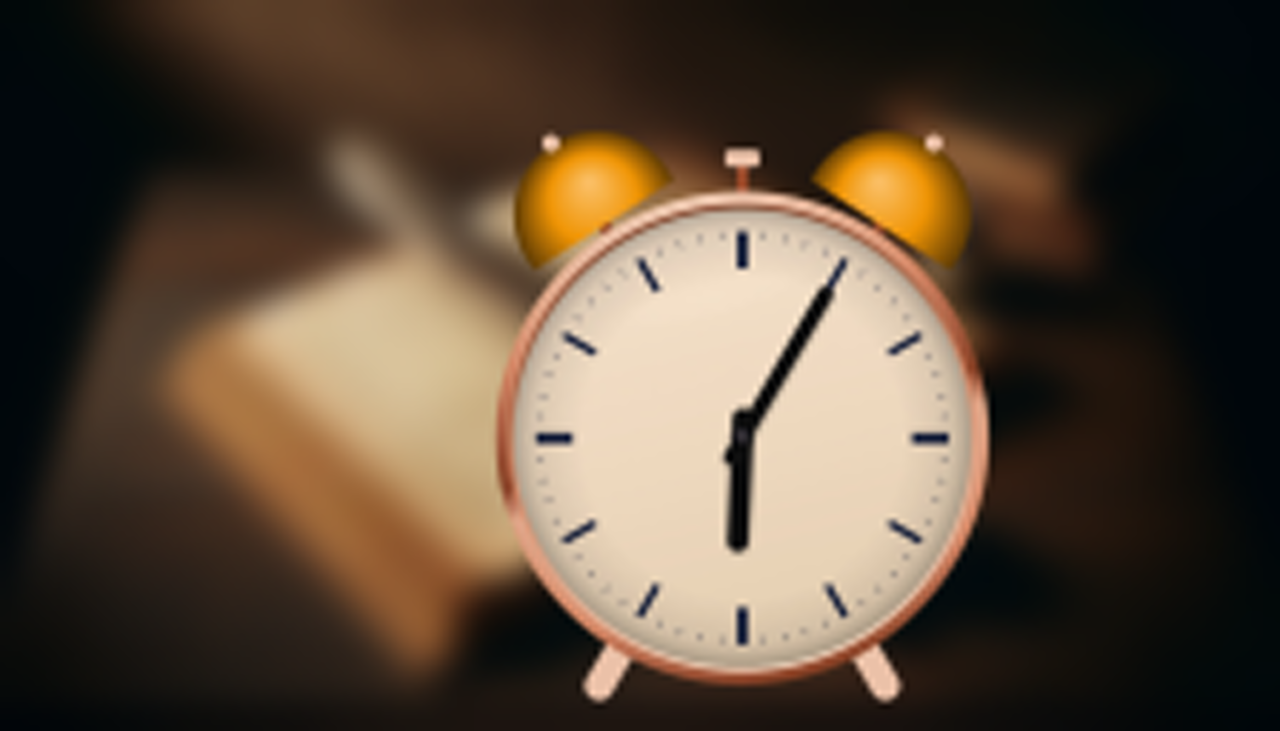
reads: 6,05
